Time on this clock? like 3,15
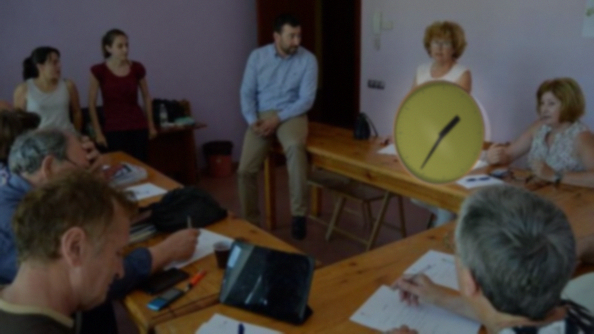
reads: 1,36
